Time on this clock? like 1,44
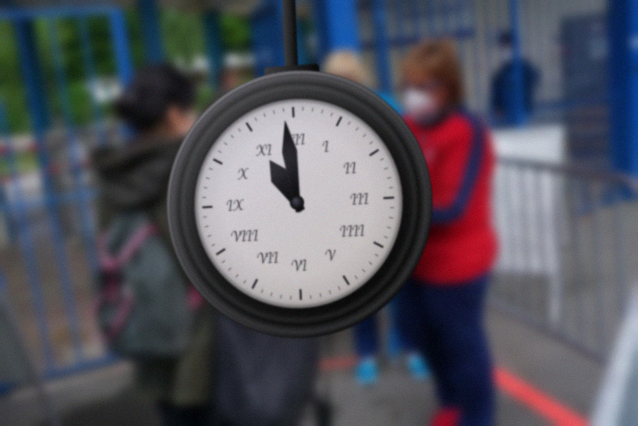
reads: 10,59
